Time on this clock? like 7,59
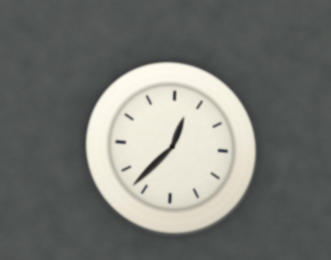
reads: 12,37
